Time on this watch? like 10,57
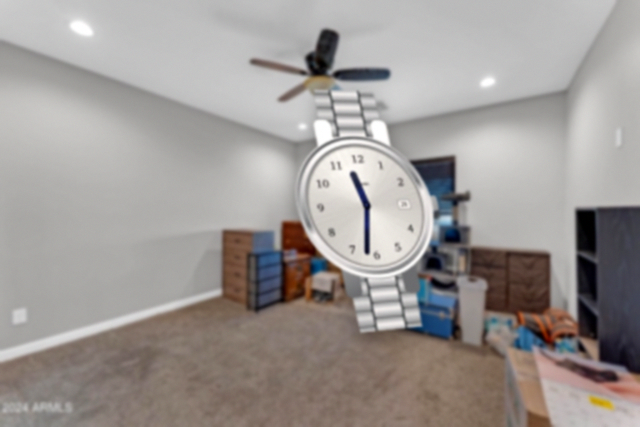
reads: 11,32
